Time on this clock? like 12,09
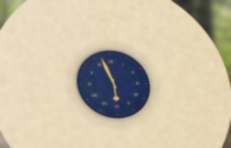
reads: 5,57
